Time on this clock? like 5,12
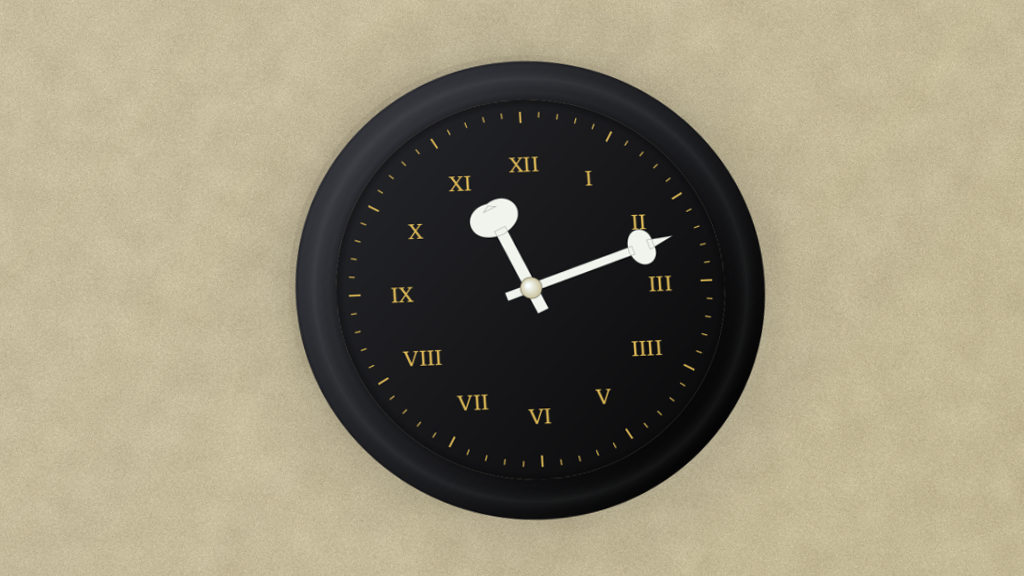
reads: 11,12
